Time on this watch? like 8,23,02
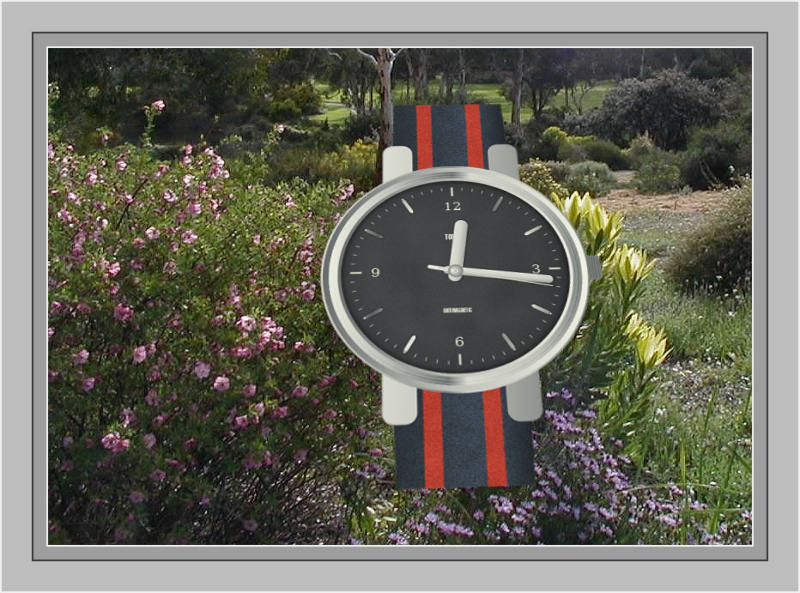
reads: 12,16,17
